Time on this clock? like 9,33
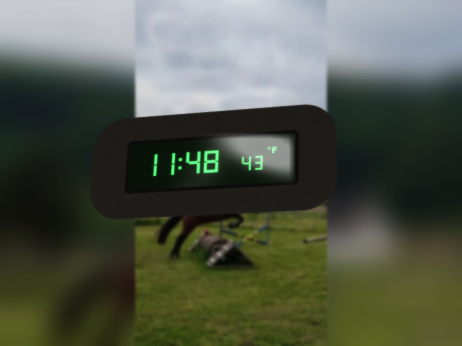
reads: 11,48
